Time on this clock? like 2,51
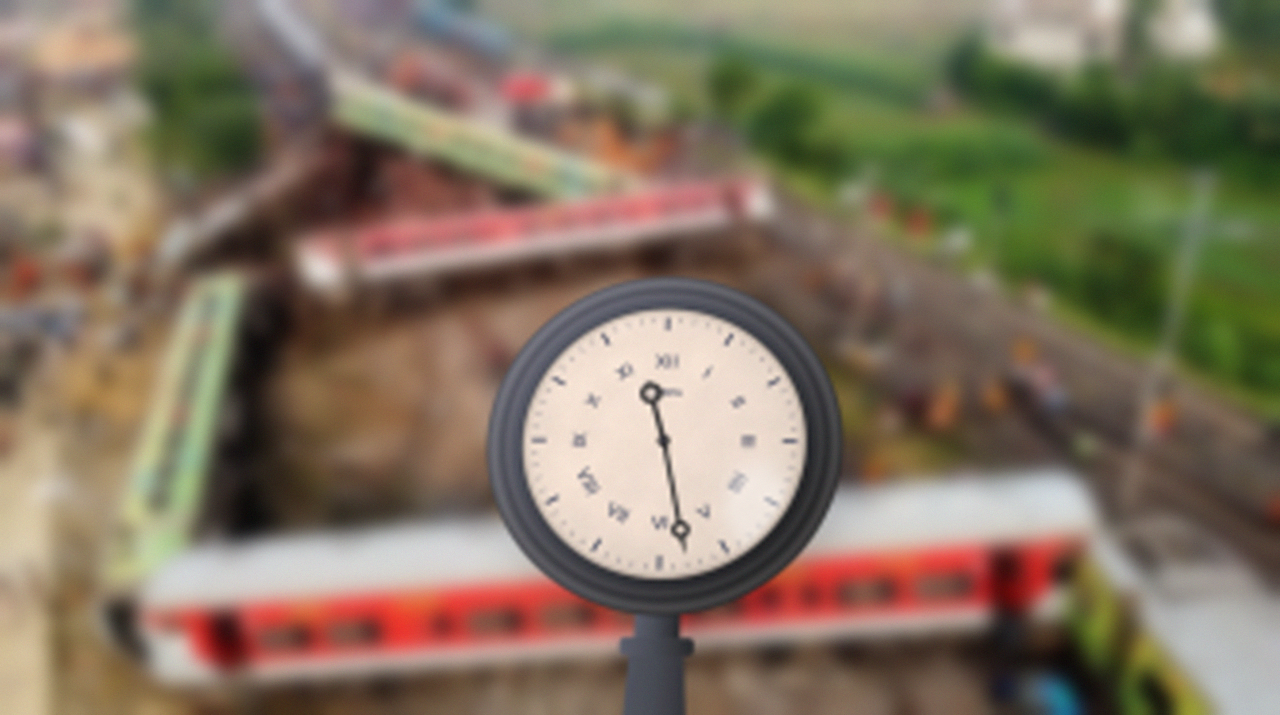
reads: 11,28
